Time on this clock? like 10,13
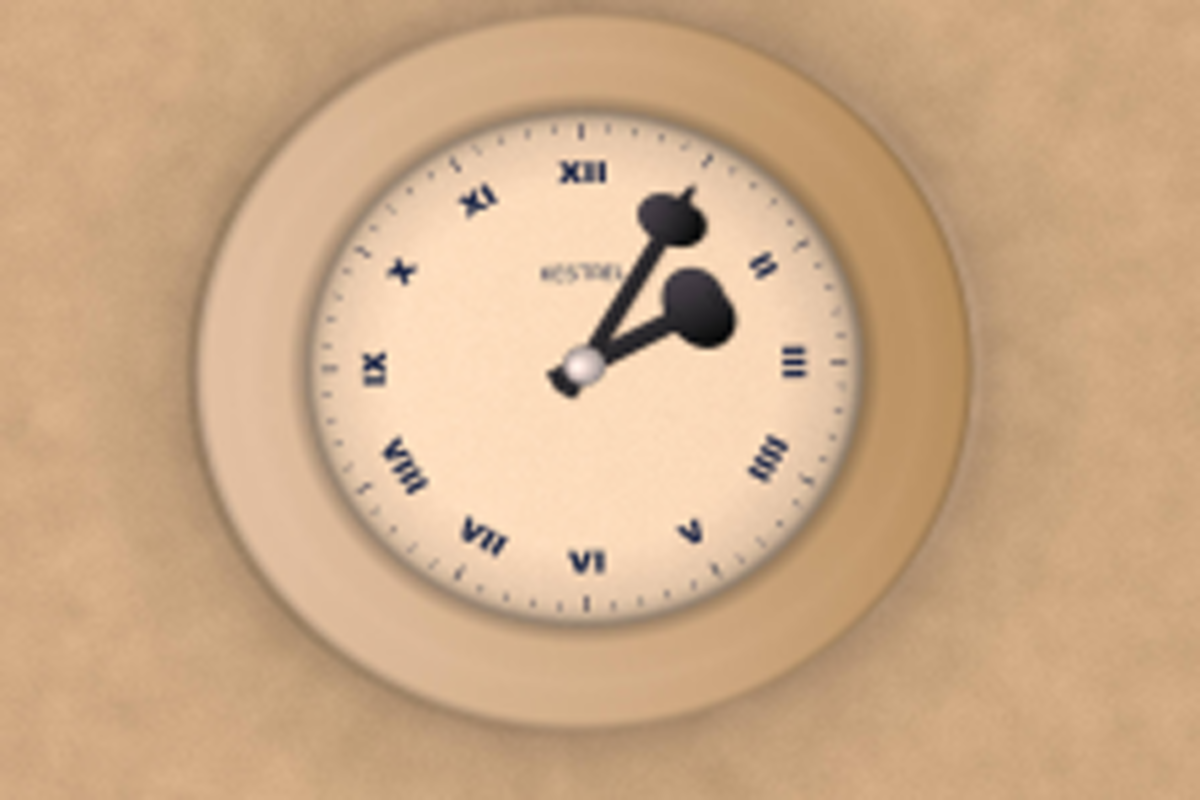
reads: 2,05
